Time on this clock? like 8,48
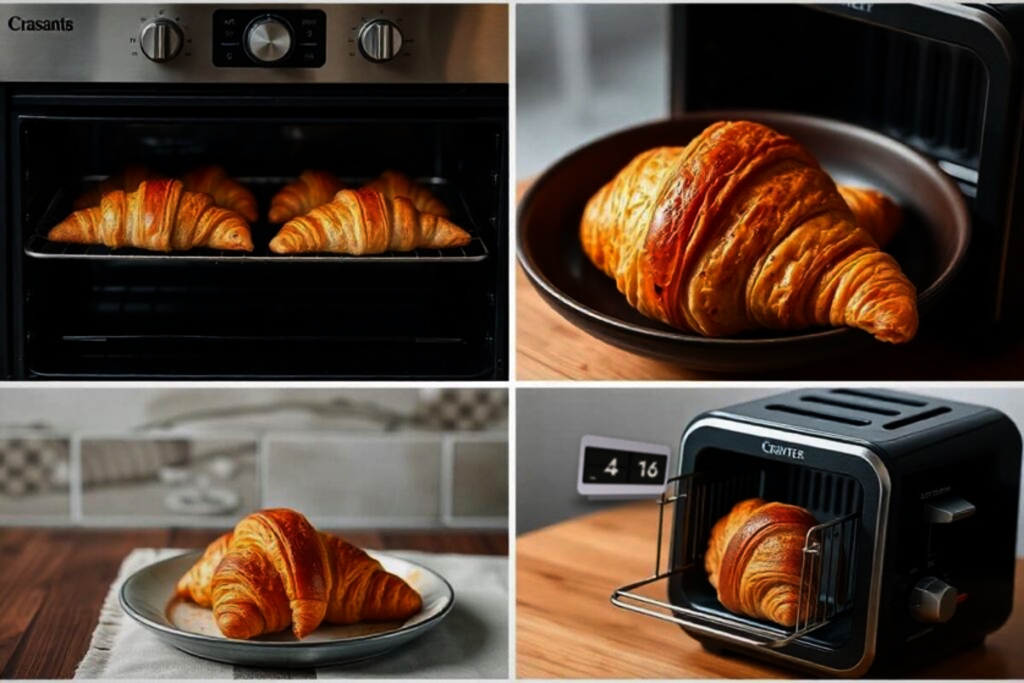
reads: 4,16
